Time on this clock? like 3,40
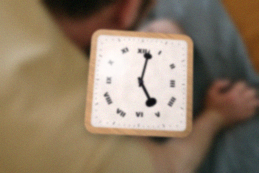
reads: 5,02
